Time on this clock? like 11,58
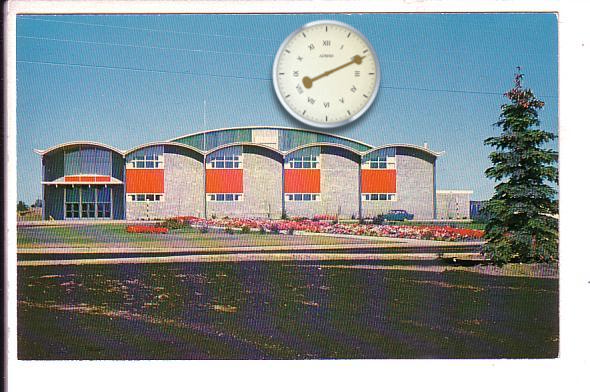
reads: 8,11
